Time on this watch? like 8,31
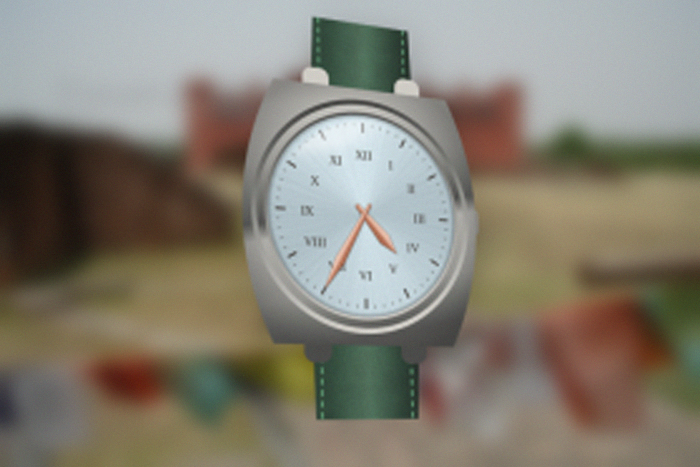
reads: 4,35
